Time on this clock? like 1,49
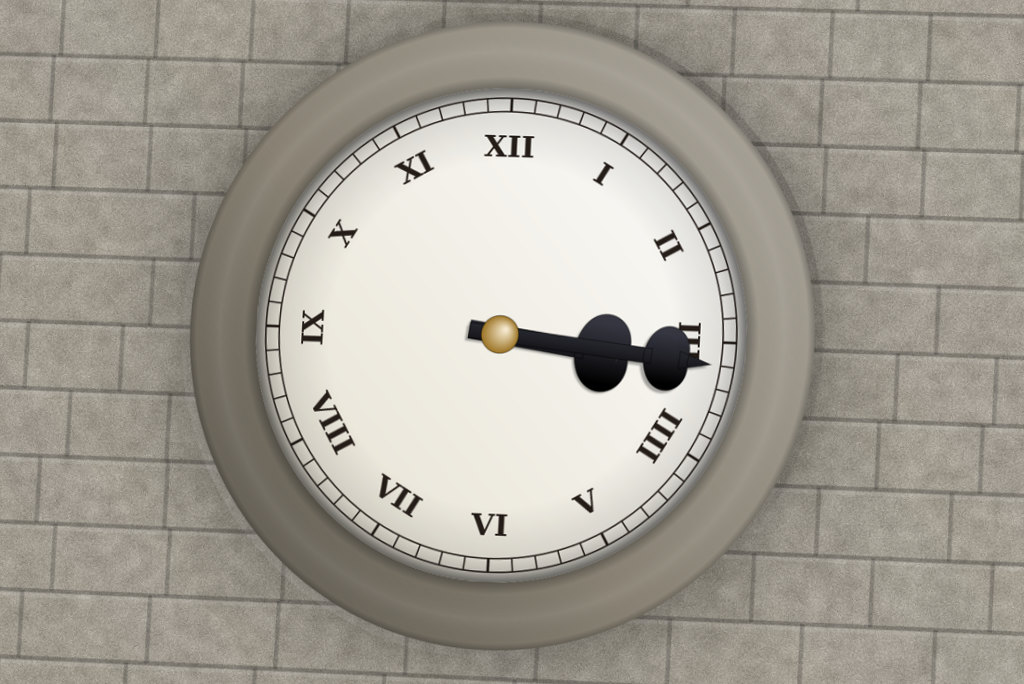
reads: 3,16
